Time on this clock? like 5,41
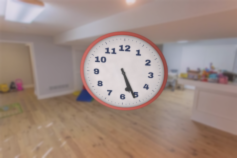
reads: 5,26
